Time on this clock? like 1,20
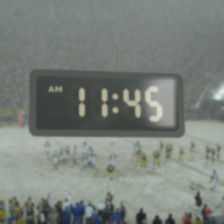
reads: 11,45
